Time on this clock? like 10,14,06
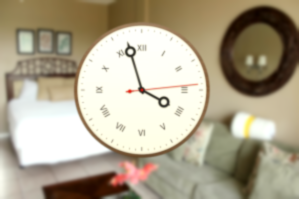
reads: 3,57,14
